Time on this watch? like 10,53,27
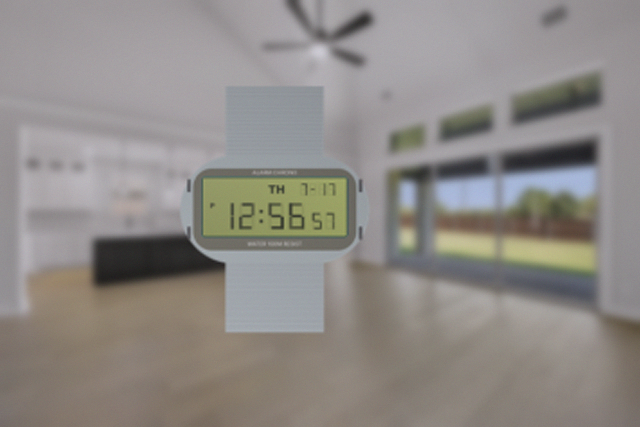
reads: 12,56,57
